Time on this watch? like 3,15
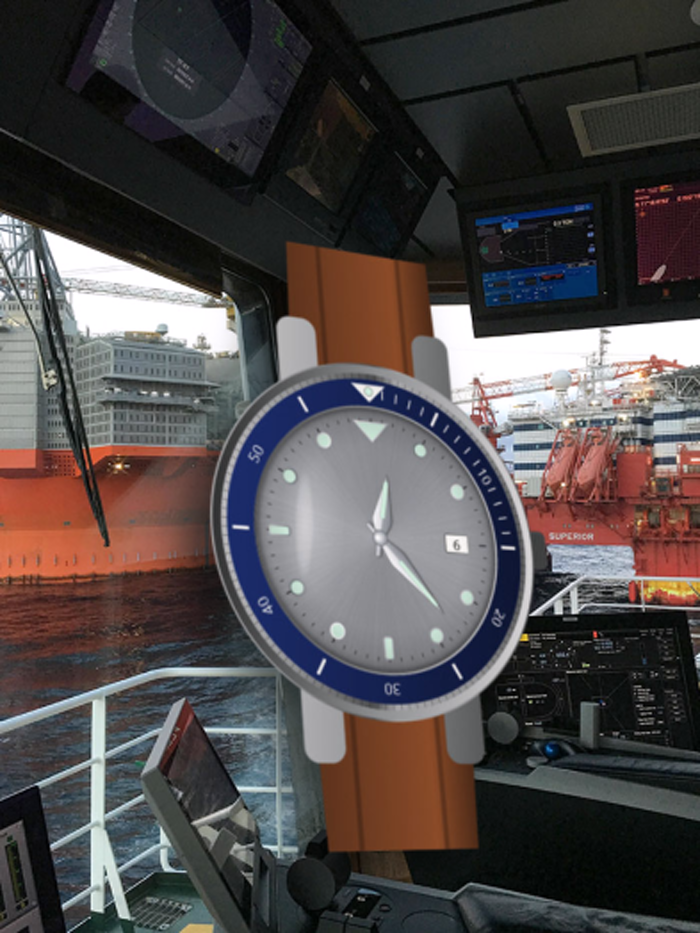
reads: 12,23
